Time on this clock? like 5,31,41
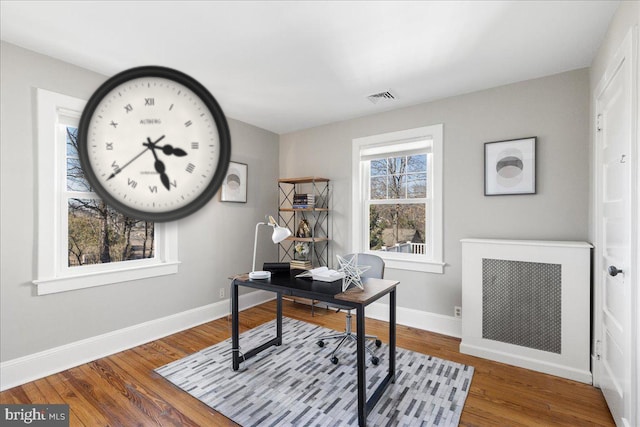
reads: 3,26,39
